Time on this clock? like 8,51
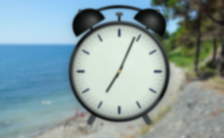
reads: 7,04
